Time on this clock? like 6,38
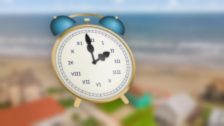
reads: 1,59
